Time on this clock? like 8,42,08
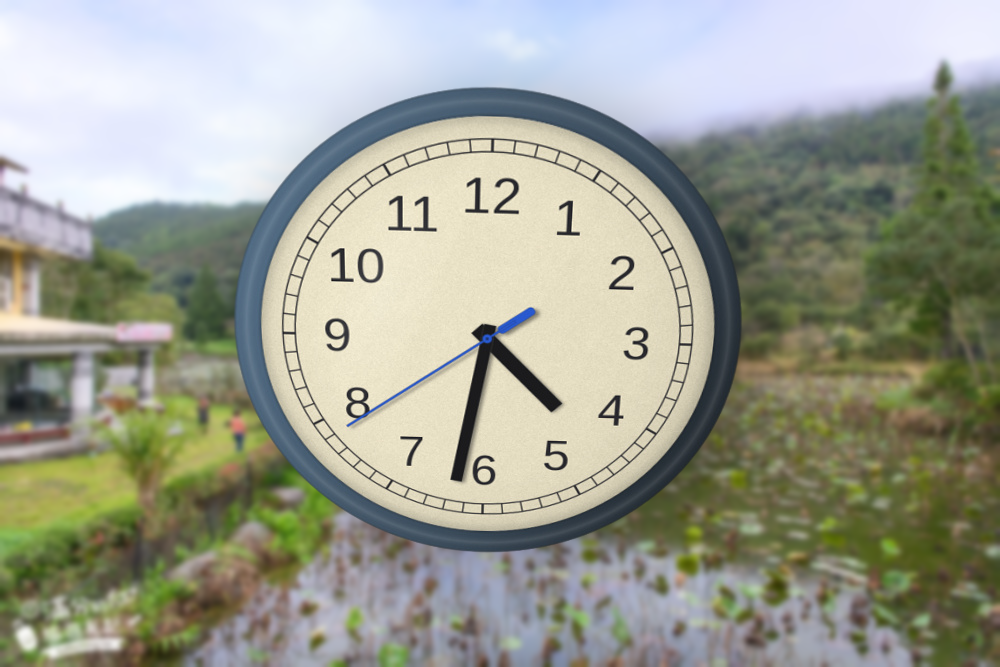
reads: 4,31,39
